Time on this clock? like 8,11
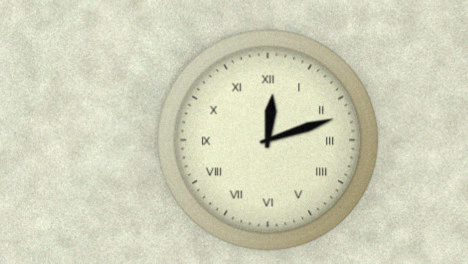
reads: 12,12
